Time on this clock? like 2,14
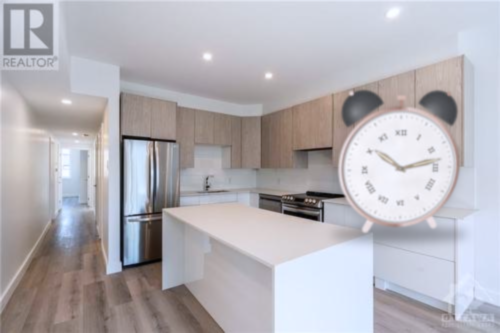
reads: 10,13
